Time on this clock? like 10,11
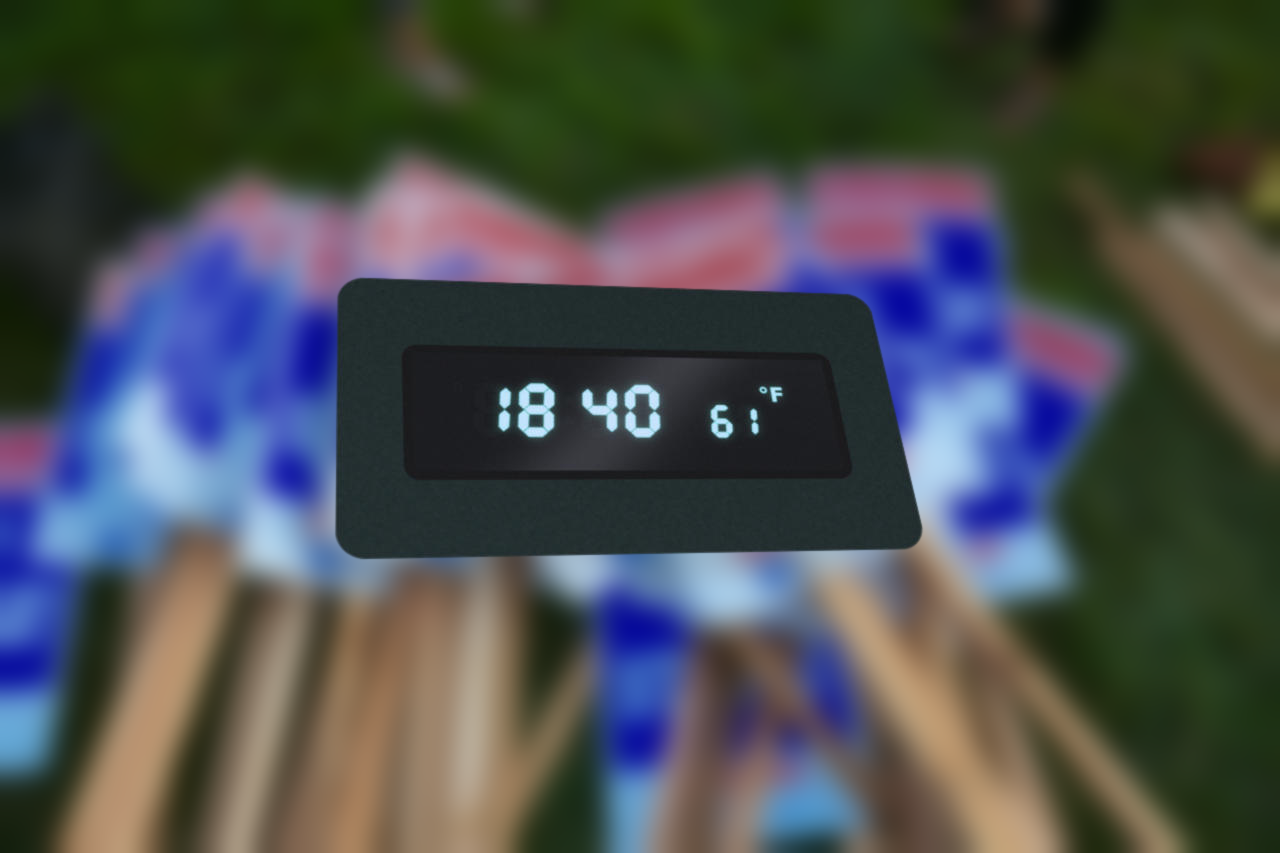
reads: 18,40
